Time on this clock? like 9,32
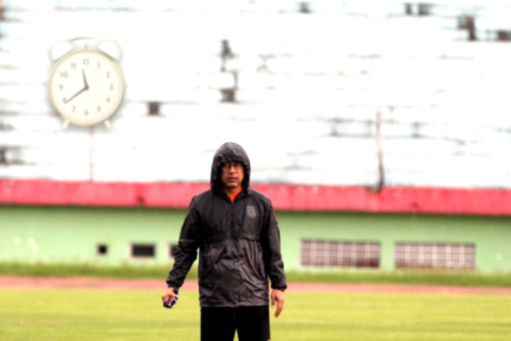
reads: 11,39
